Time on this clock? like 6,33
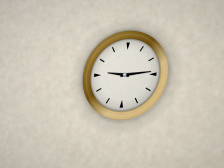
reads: 9,14
